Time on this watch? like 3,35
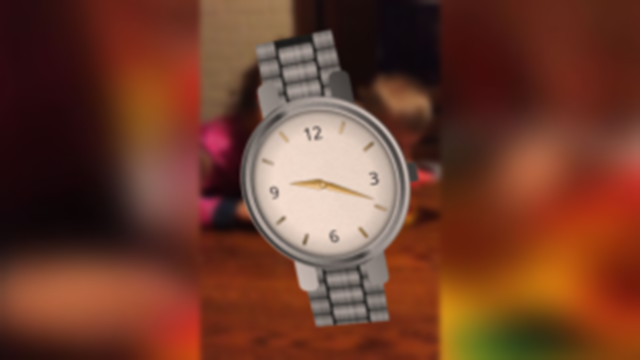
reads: 9,19
